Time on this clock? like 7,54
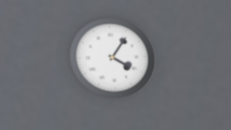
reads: 4,06
